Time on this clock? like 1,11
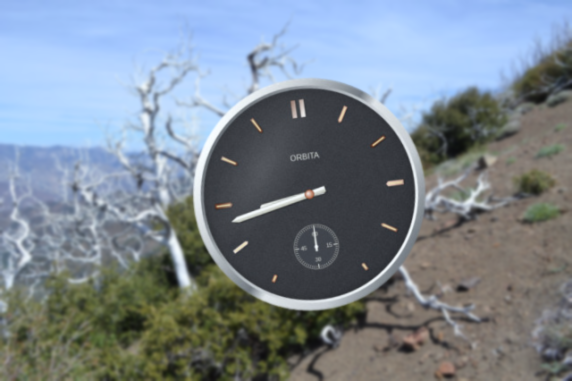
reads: 8,43
